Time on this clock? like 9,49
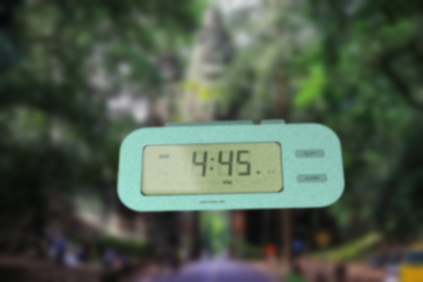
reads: 4,45
